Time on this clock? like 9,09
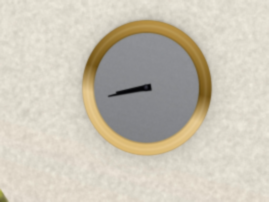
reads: 8,43
